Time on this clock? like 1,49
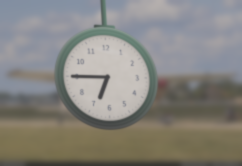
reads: 6,45
